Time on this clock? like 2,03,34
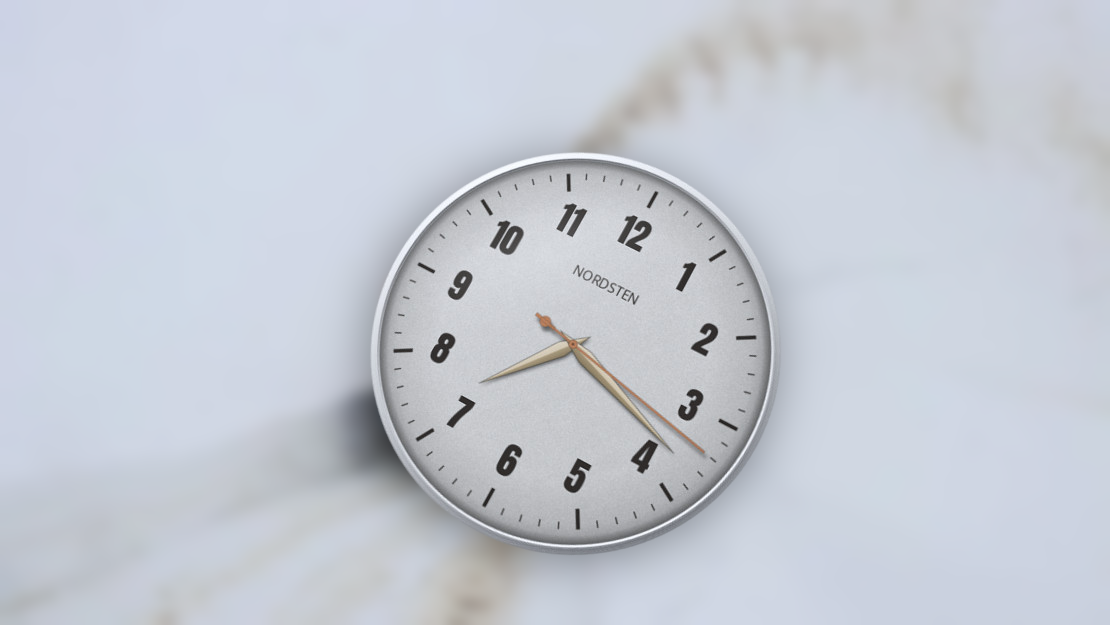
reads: 7,18,17
